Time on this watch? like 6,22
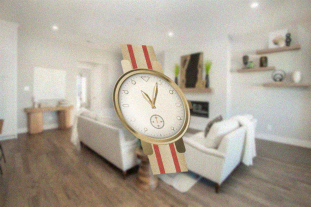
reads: 11,04
